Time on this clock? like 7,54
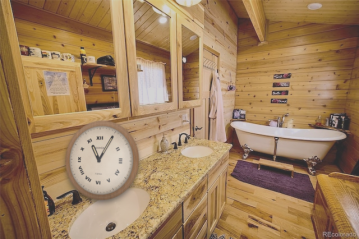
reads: 11,05
